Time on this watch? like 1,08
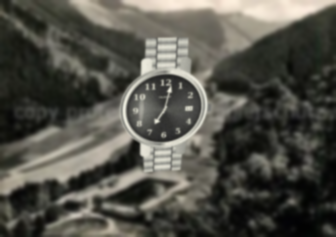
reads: 7,02
